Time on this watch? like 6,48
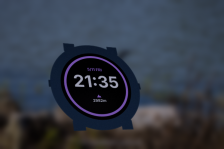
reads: 21,35
